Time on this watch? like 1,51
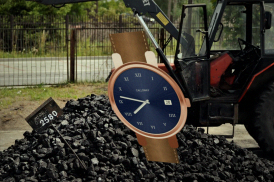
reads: 7,47
